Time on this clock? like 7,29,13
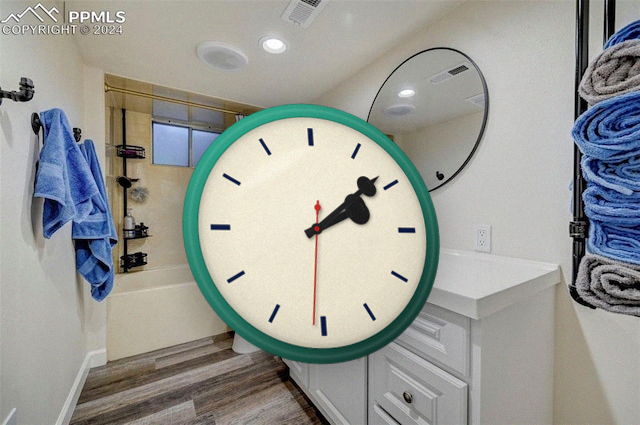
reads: 2,08,31
